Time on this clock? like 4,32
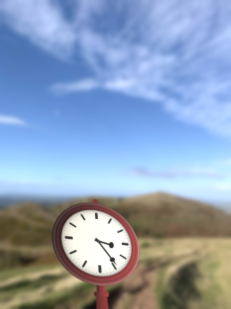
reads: 3,24
